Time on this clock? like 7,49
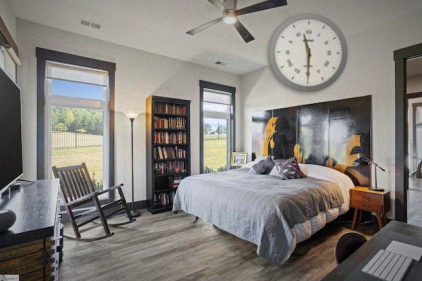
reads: 11,30
